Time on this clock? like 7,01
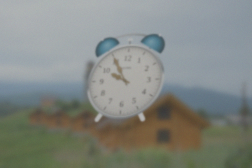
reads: 9,55
